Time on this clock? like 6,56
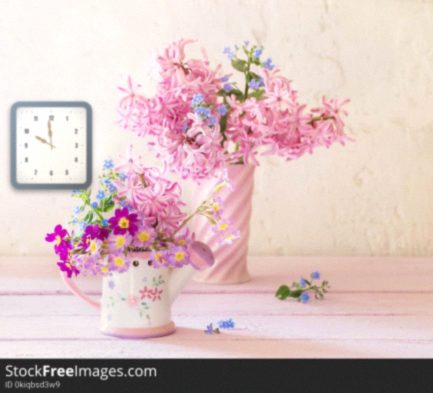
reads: 9,59
